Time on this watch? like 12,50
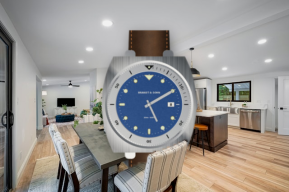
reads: 5,10
